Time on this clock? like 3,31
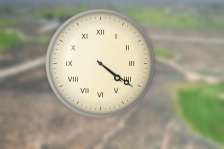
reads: 4,21
